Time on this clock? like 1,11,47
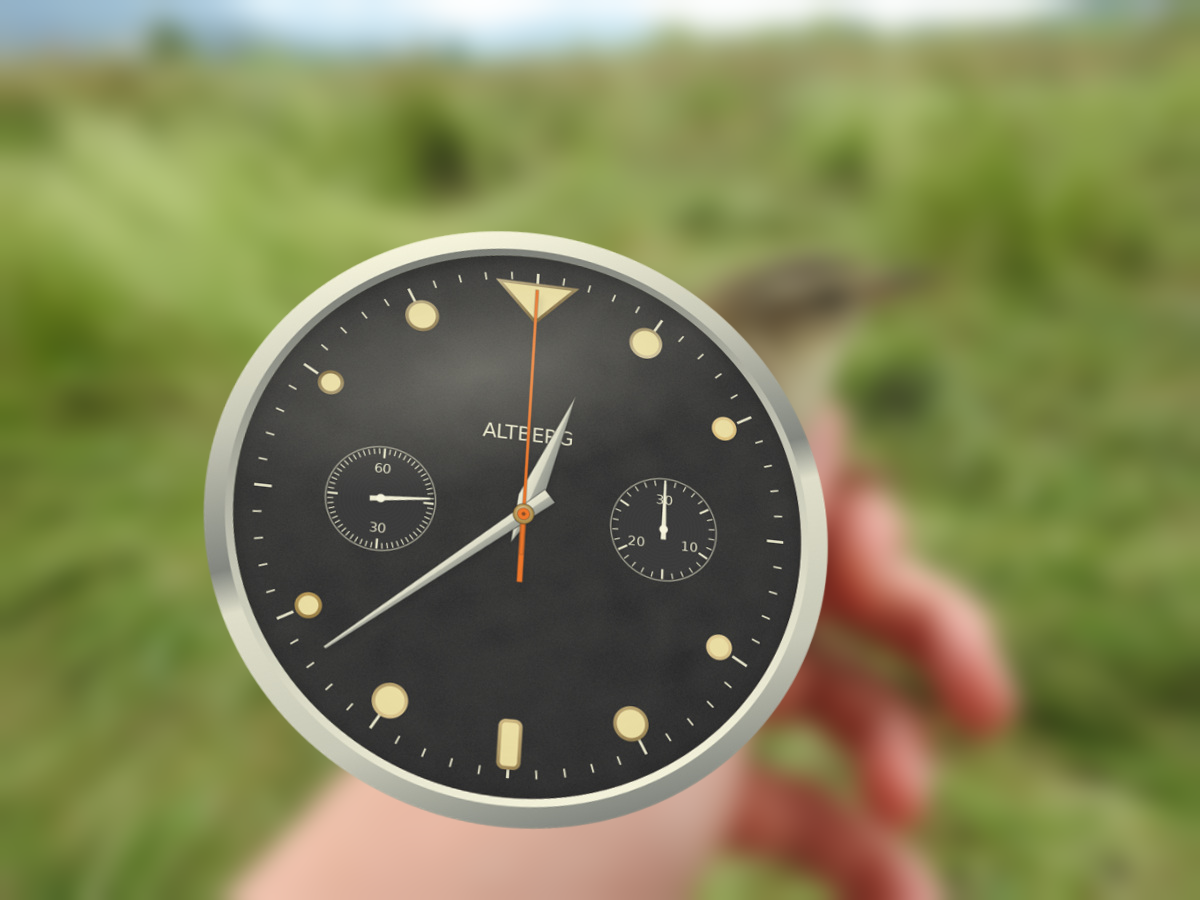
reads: 12,38,14
